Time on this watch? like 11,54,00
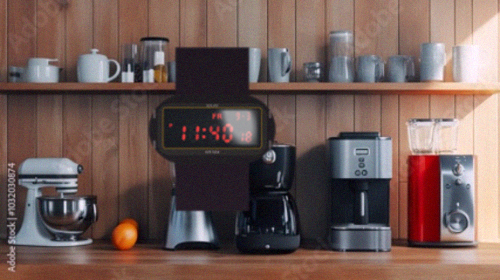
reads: 11,40,18
